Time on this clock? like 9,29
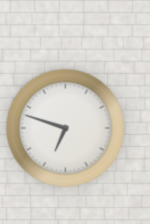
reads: 6,48
